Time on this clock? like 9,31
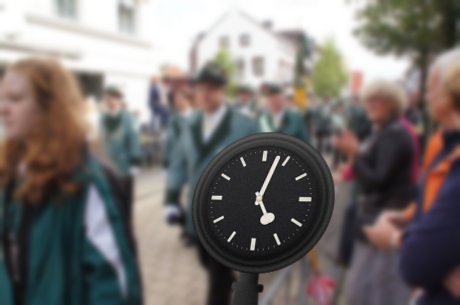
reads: 5,03
